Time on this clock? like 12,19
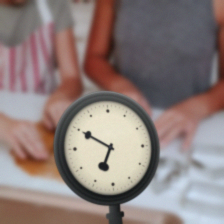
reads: 6,50
